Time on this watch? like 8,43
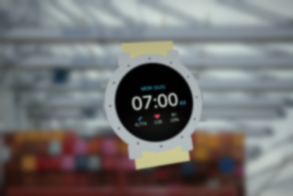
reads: 7,00
